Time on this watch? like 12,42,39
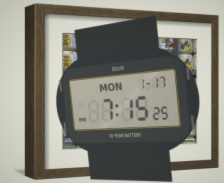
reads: 7,15,25
